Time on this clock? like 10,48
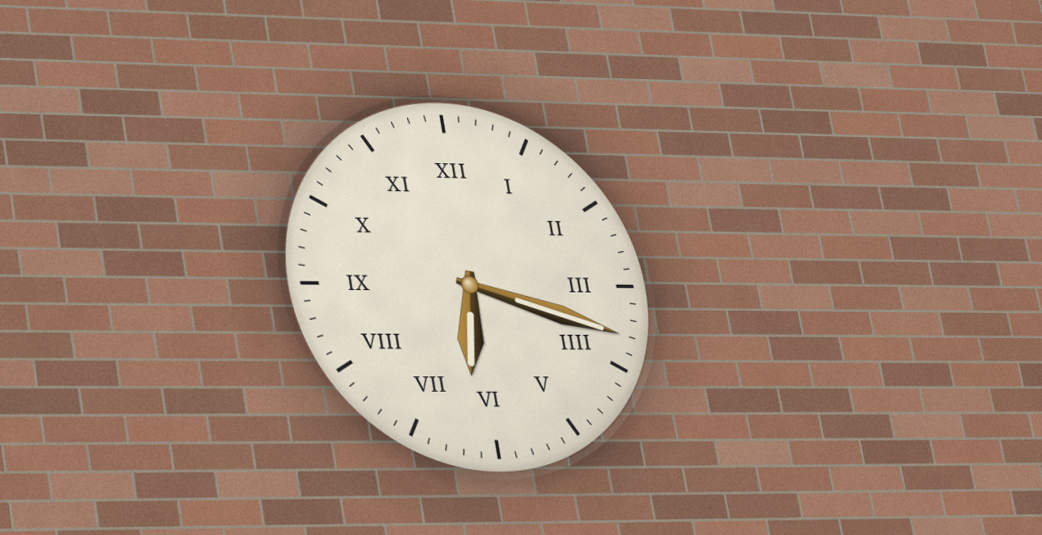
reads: 6,18
